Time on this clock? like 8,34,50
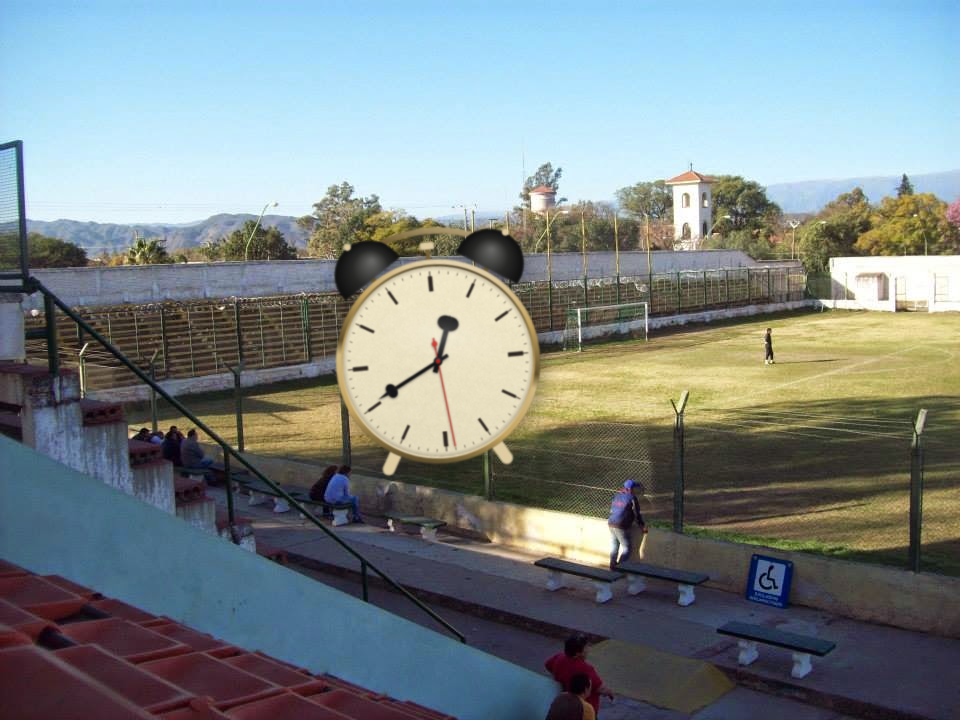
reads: 12,40,29
